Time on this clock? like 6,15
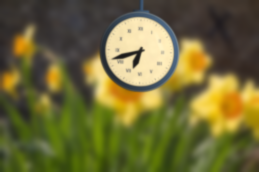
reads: 6,42
